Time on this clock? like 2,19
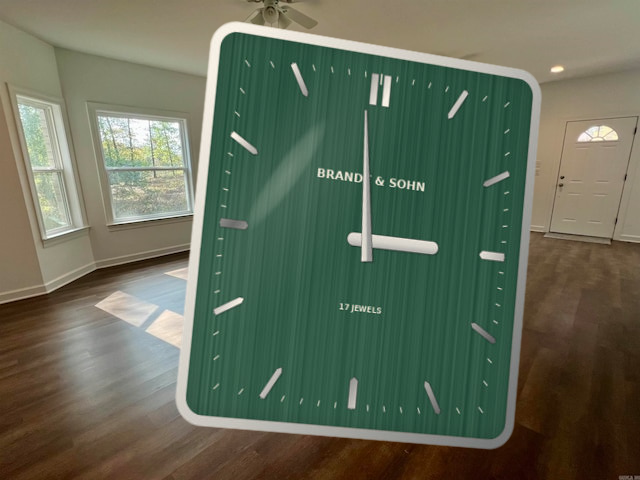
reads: 2,59
